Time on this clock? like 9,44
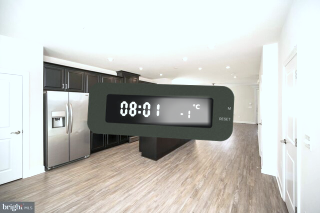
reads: 8,01
